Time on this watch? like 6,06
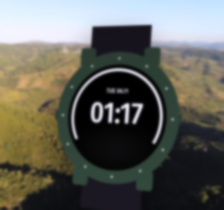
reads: 1,17
